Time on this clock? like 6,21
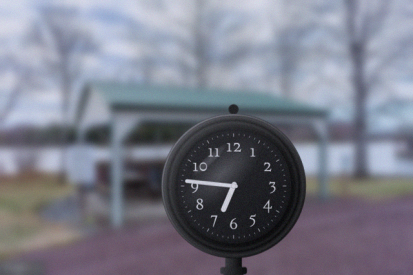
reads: 6,46
